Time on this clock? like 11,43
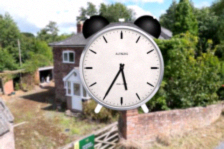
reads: 5,35
